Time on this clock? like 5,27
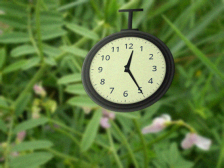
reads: 12,25
